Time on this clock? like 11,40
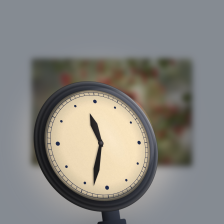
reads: 11,33
